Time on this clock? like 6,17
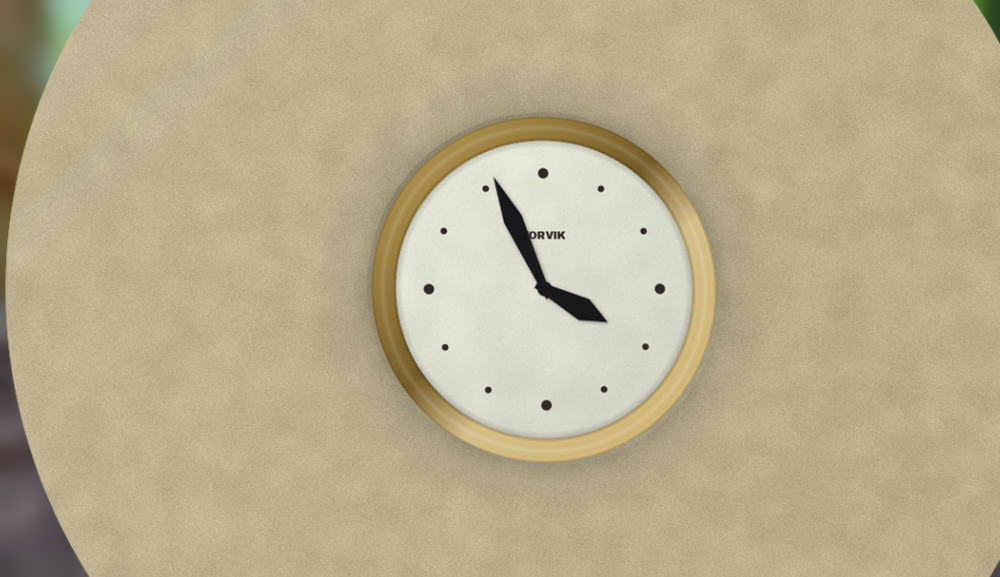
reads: 3,56
